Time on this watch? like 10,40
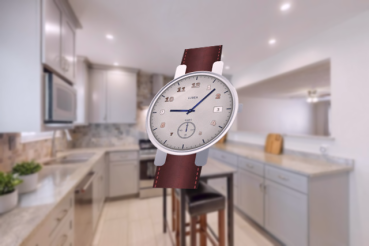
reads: 9,07
